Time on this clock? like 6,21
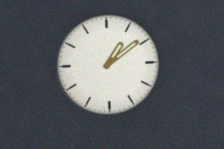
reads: 1,09
